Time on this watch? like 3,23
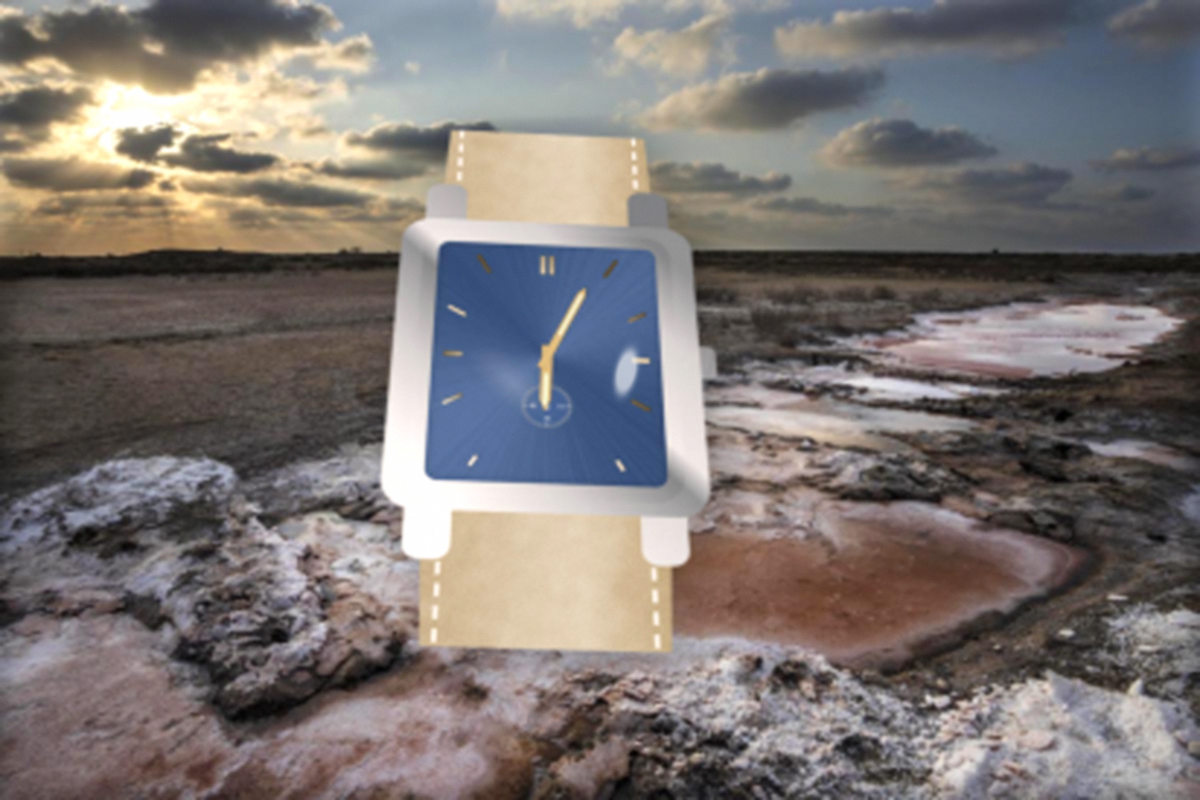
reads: 6,04
